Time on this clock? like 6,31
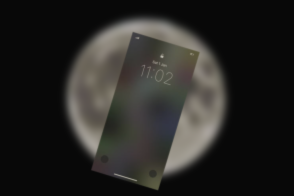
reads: 11,02
